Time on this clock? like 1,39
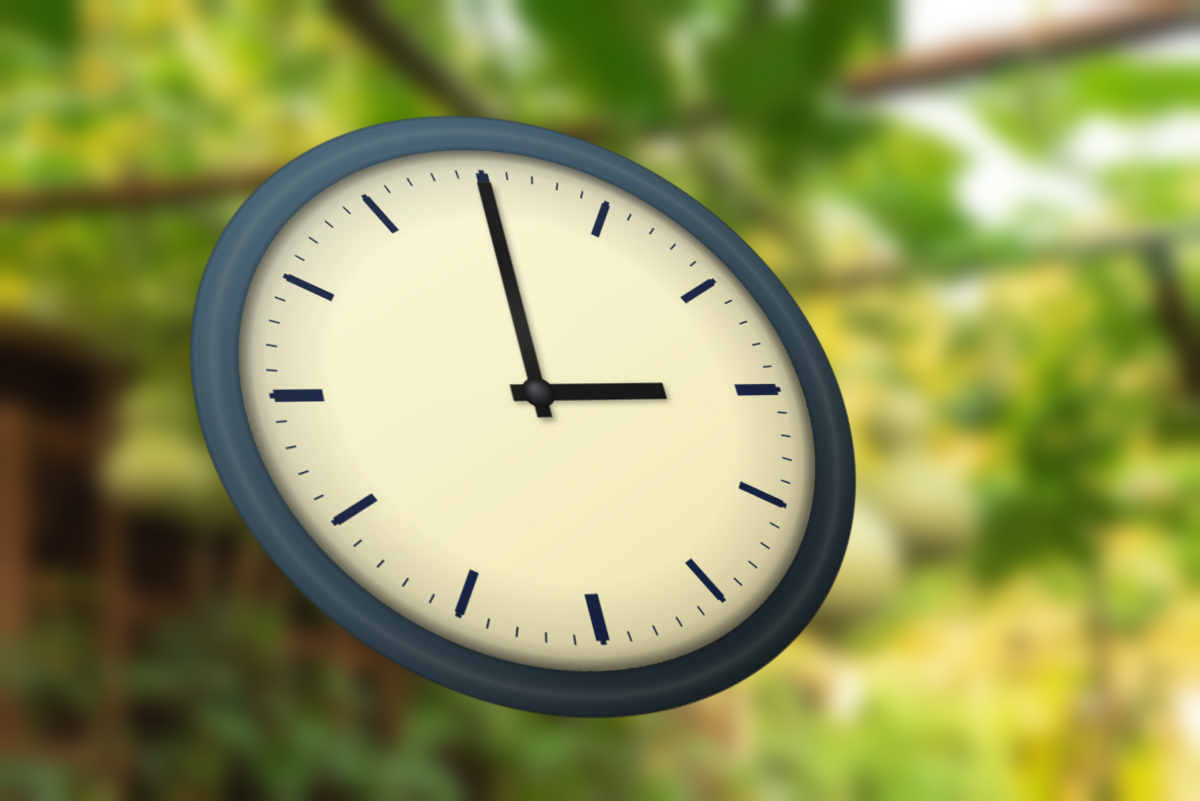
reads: 3,00
